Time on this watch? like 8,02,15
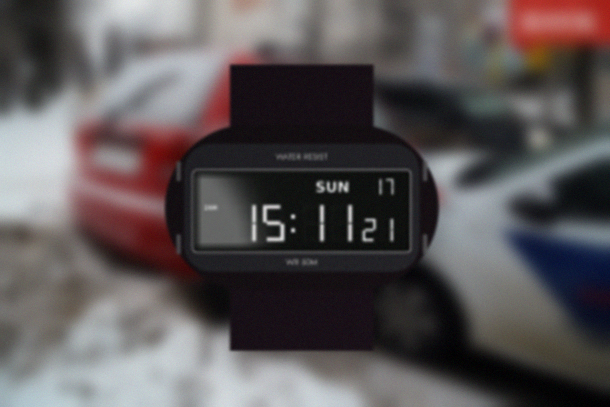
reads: 15,11,21
